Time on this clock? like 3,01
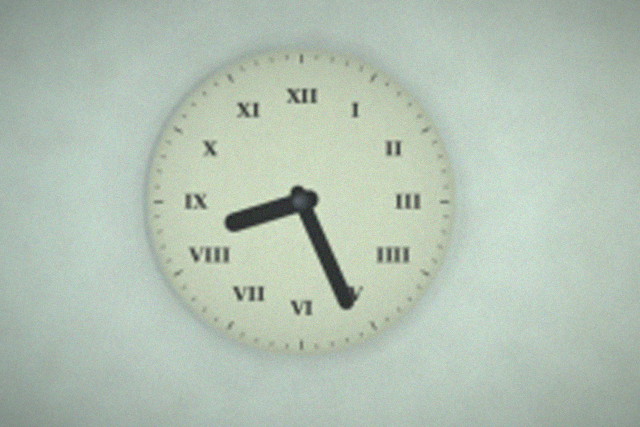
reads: 8,26
